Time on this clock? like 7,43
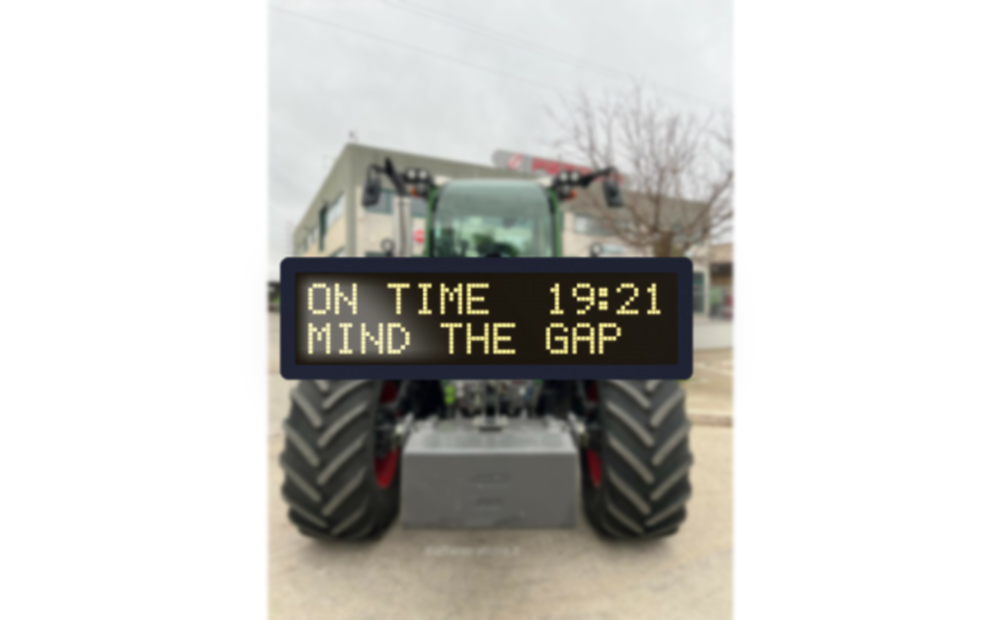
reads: 19,21
